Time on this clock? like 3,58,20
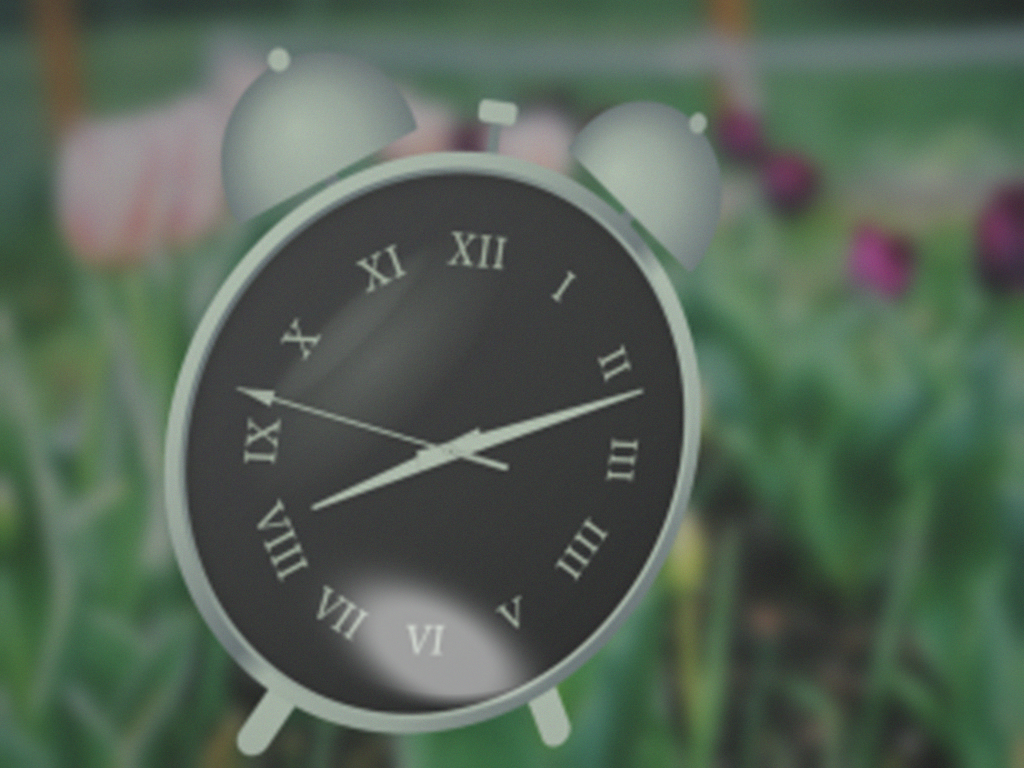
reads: 8,11,47
